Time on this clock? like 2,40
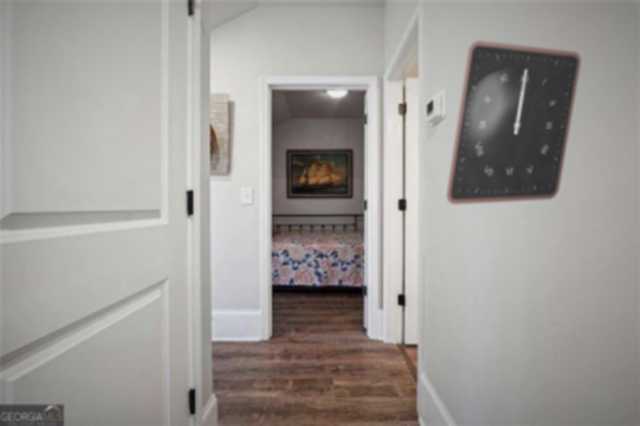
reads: 12,00
